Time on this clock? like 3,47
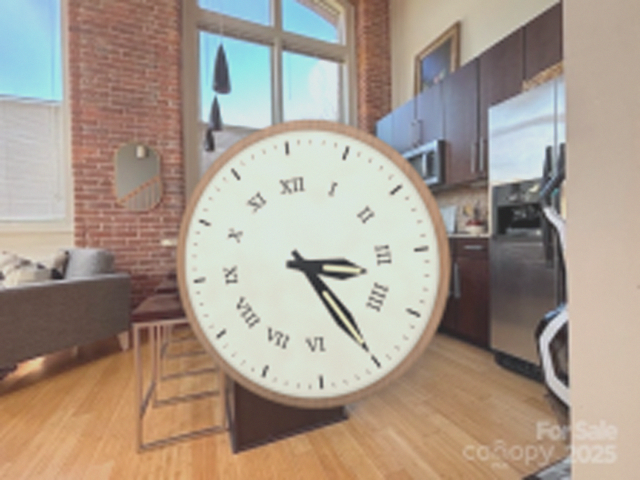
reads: 3,25
